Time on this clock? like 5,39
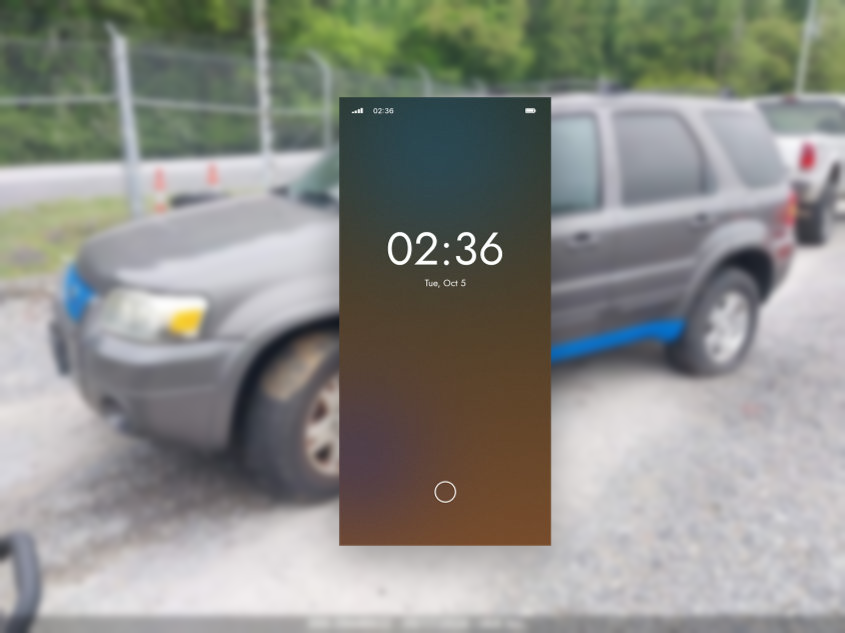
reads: 2,36
